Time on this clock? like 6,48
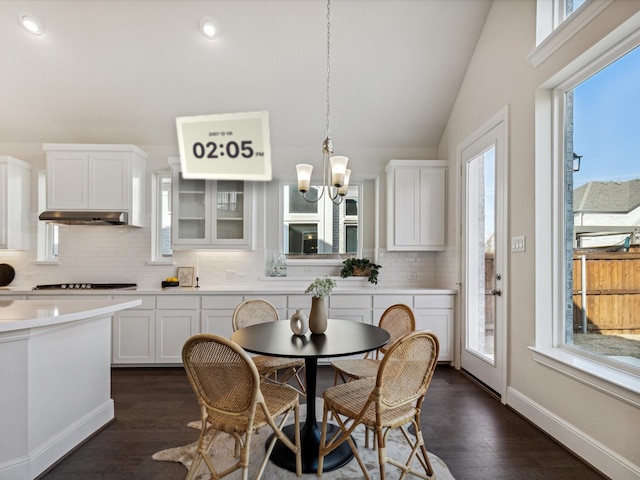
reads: 2,05
